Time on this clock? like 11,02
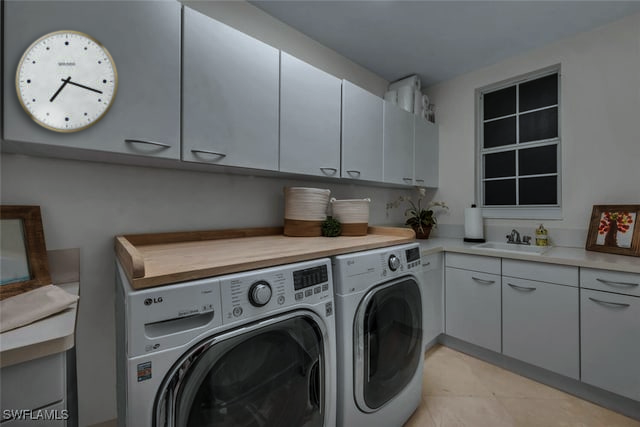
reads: 7,18
